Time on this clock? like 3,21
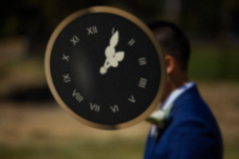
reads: 2,06
